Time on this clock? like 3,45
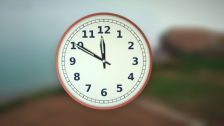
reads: 11,50
